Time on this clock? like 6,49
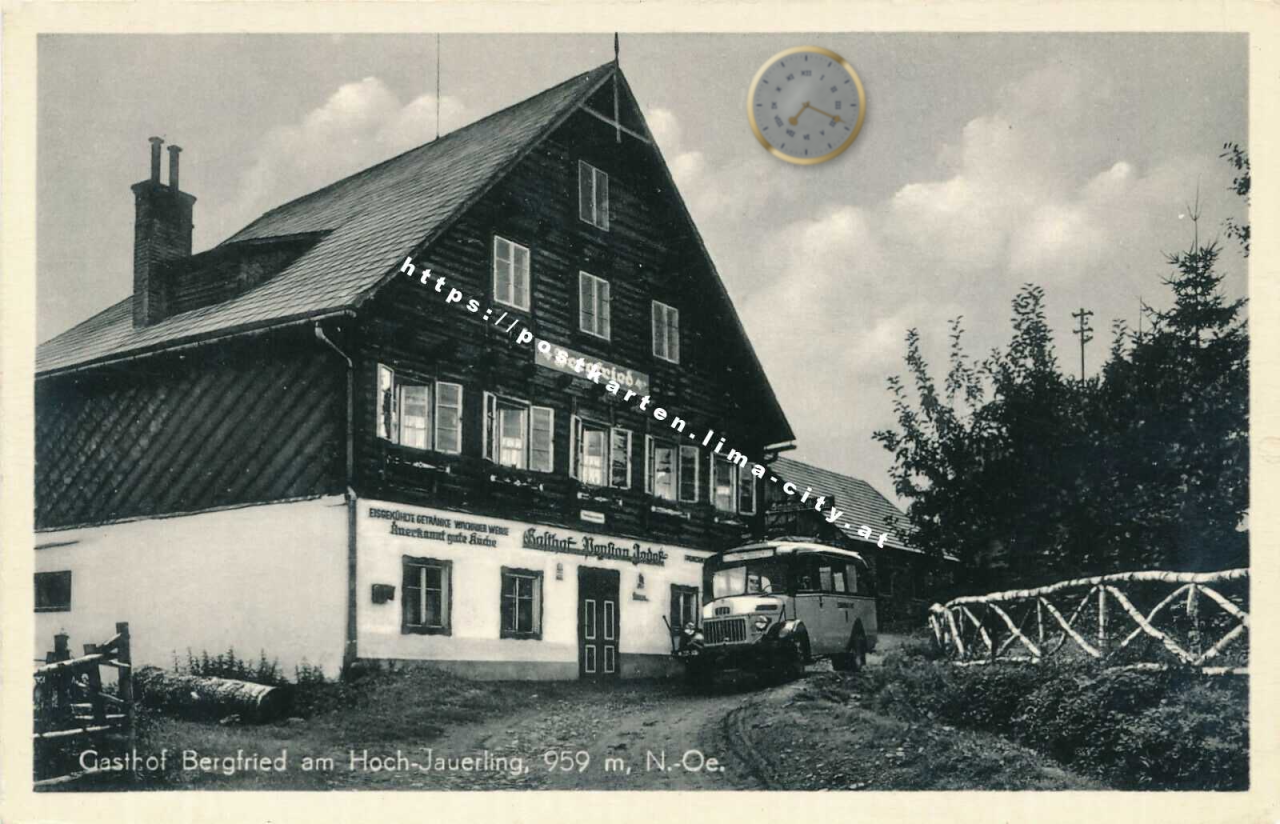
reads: 7,19
